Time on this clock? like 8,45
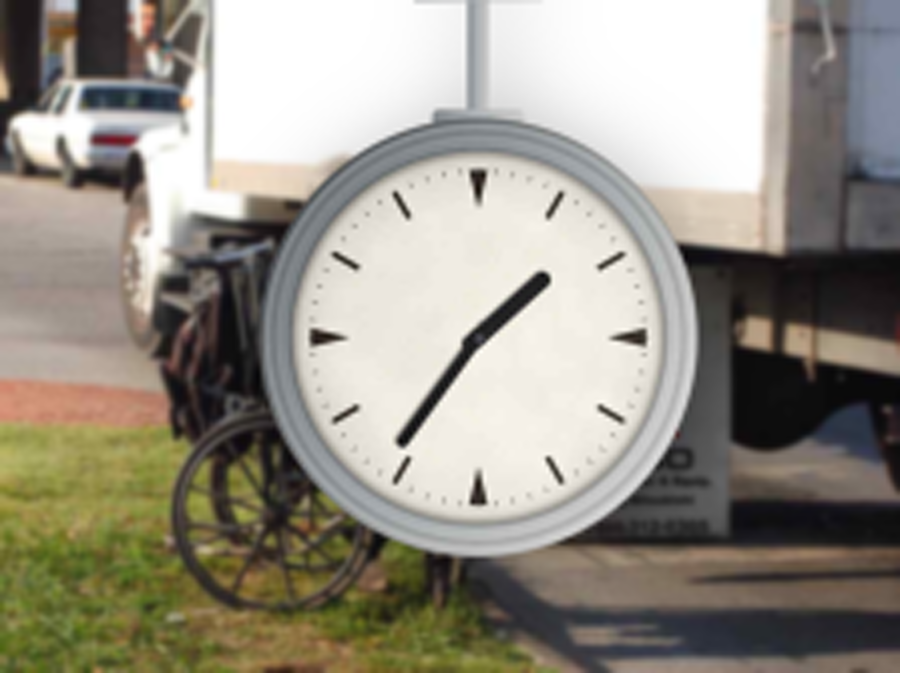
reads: 1,36
